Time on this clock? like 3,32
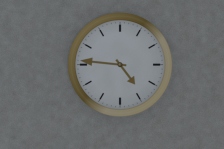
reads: 4,46
